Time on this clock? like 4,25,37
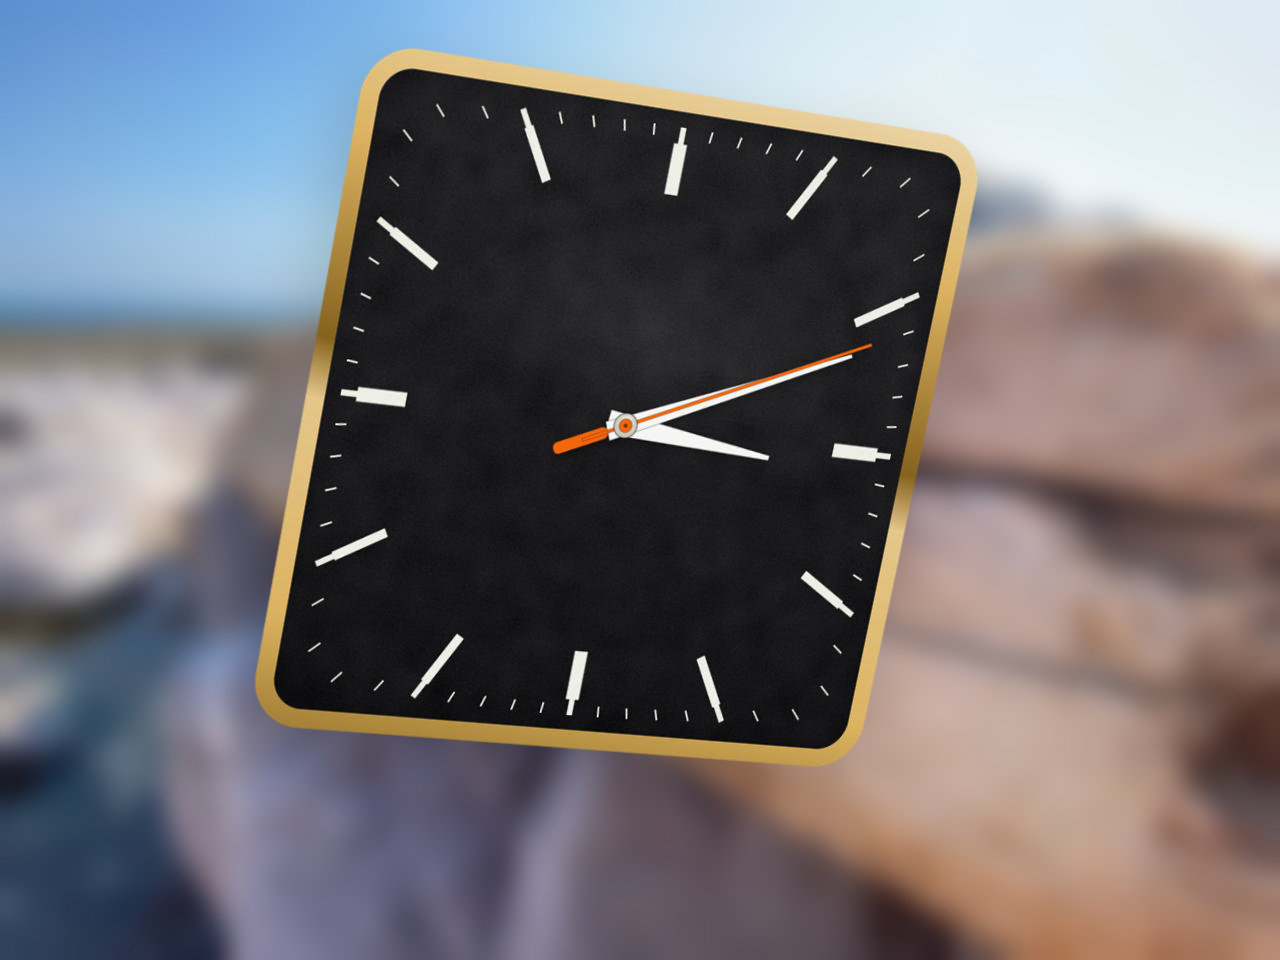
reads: 3,11,11
